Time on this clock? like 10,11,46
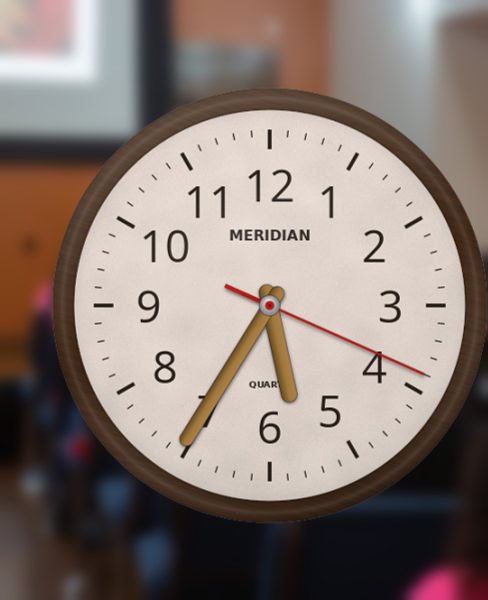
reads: 5,35,19
